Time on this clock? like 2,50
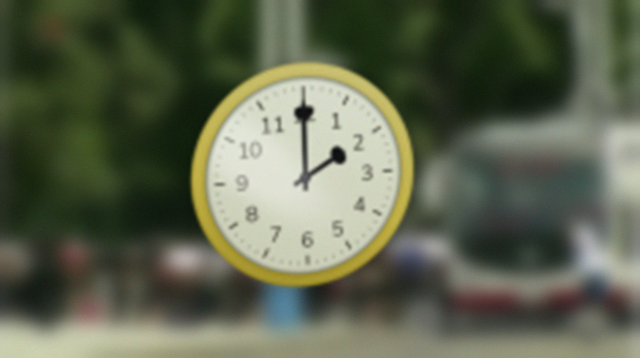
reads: 2,00
